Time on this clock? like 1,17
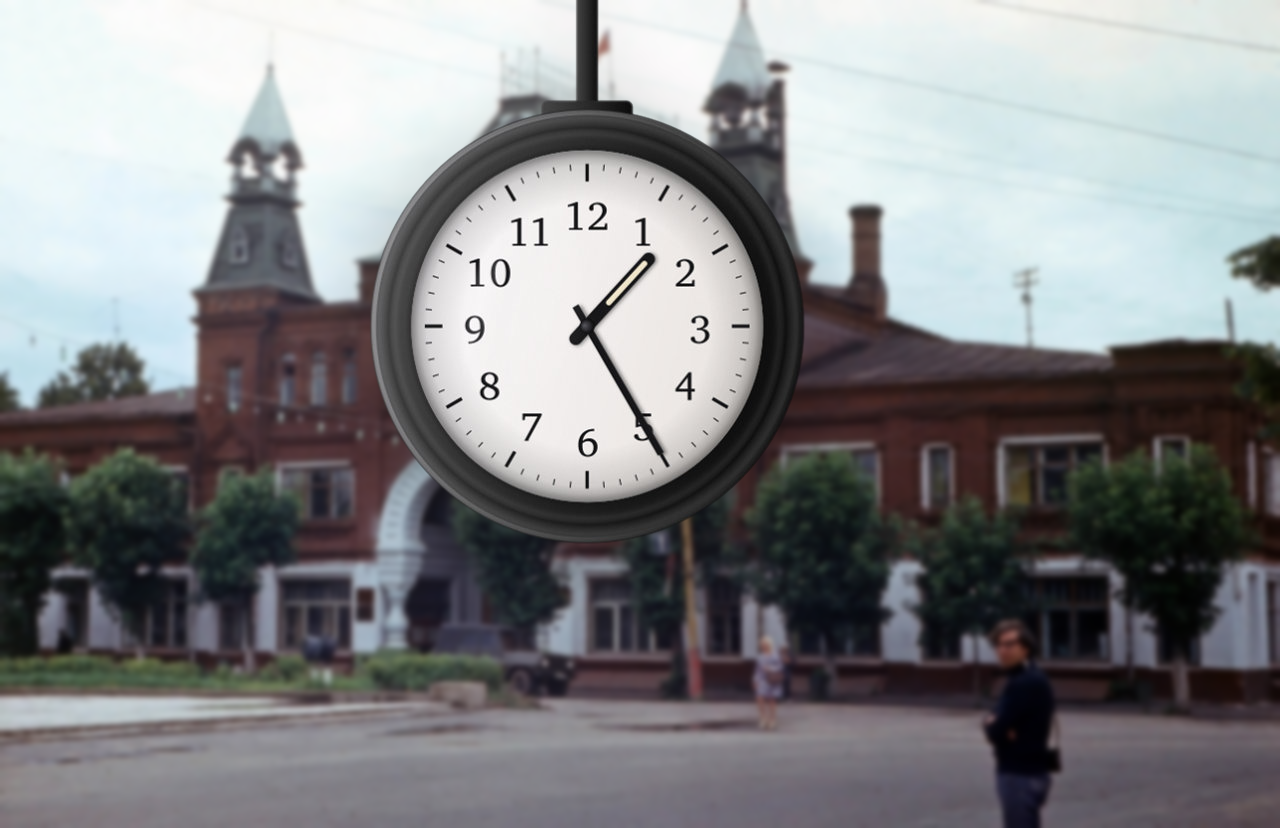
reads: 1,25
